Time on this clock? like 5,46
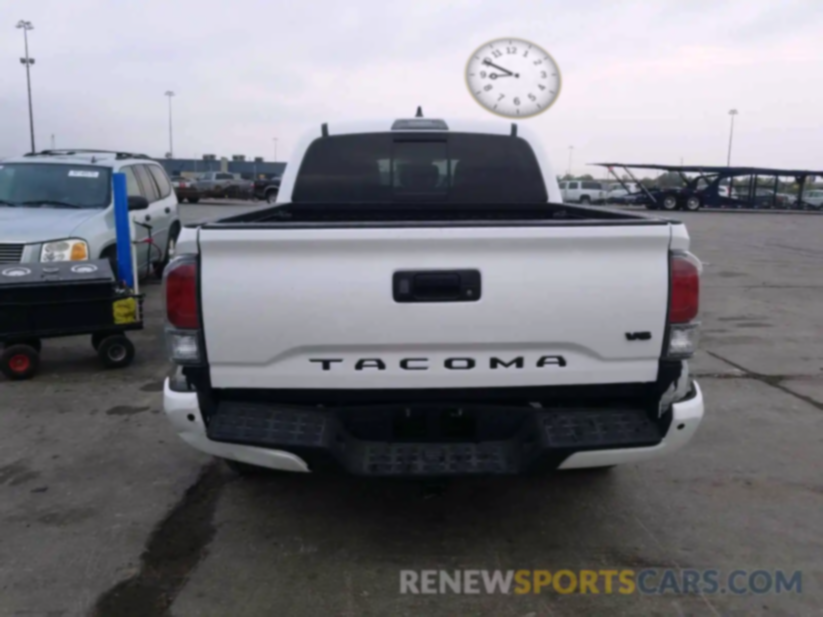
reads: 8,50
